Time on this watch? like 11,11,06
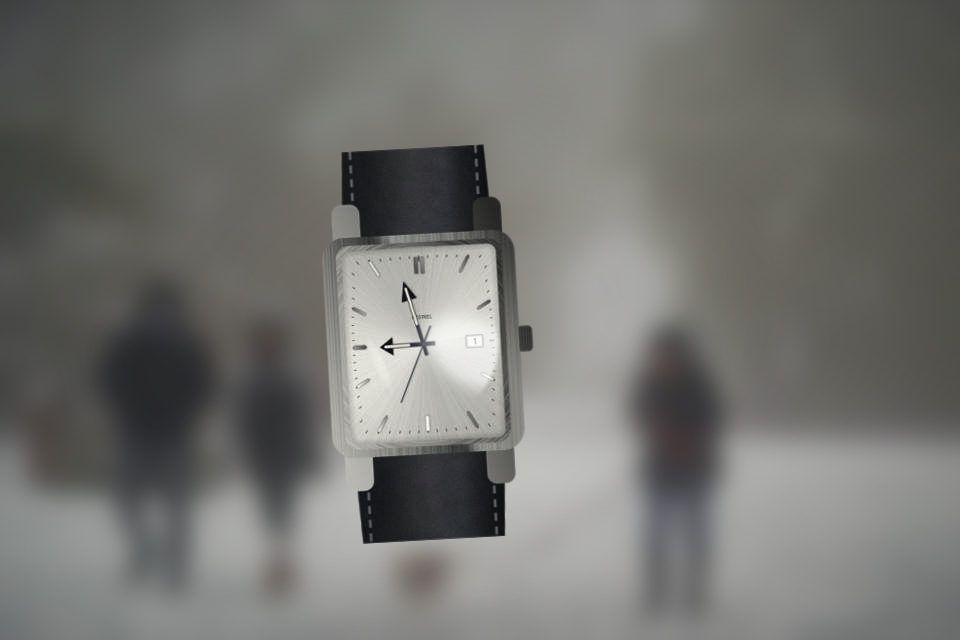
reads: 8,57,34
